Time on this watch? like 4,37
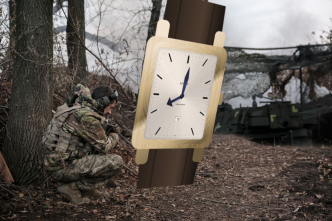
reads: 8,01
